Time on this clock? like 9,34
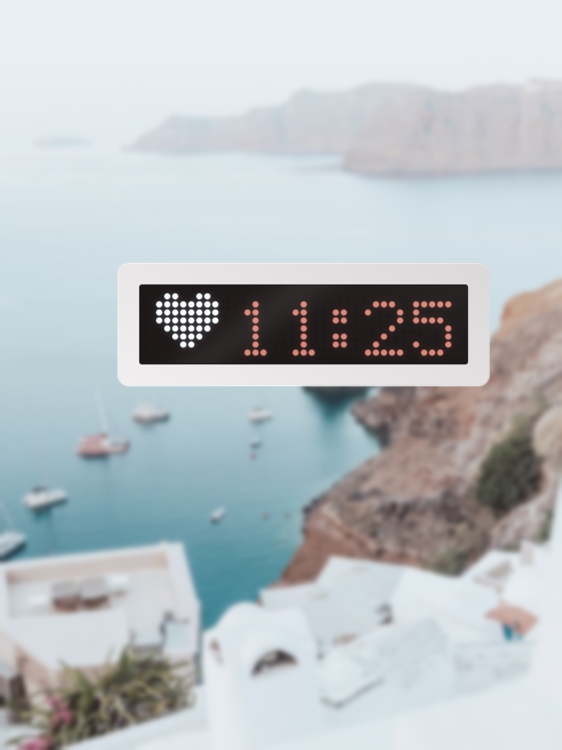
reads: 11,25
